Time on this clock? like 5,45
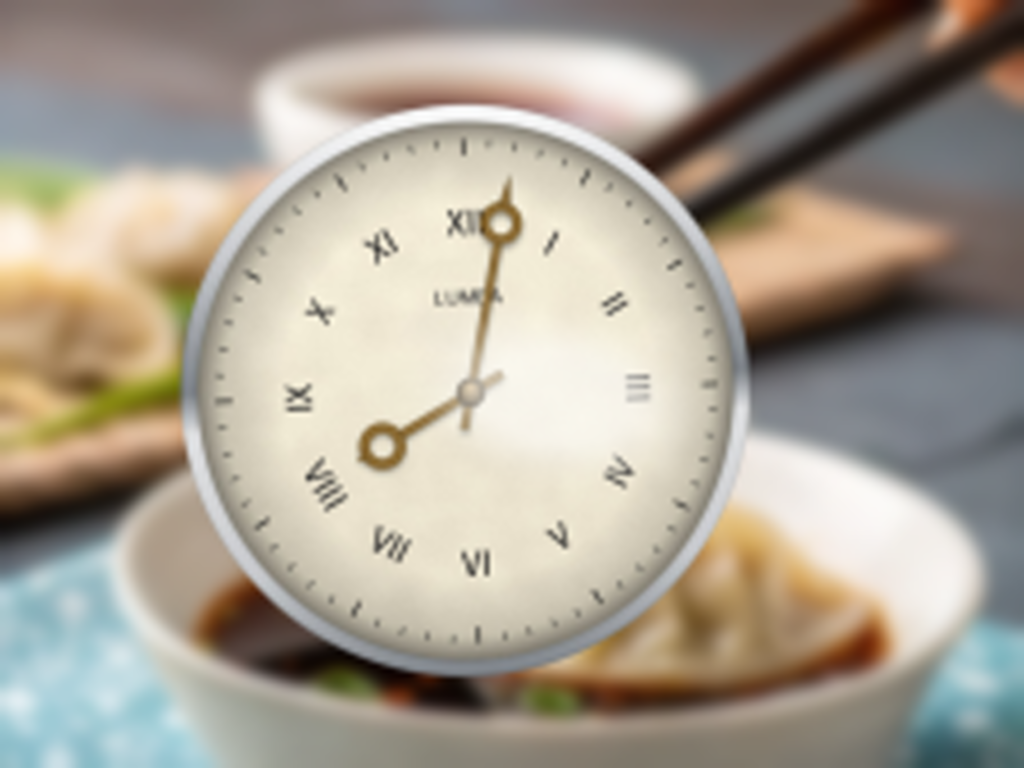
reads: 8,02
